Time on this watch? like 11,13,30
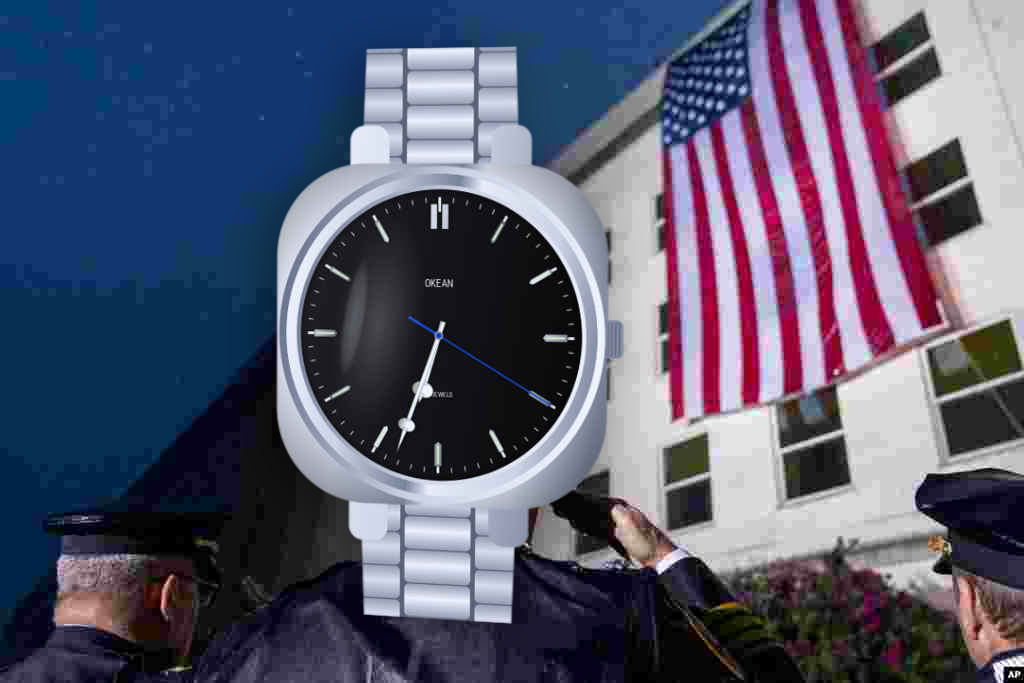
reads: 6,33,20
